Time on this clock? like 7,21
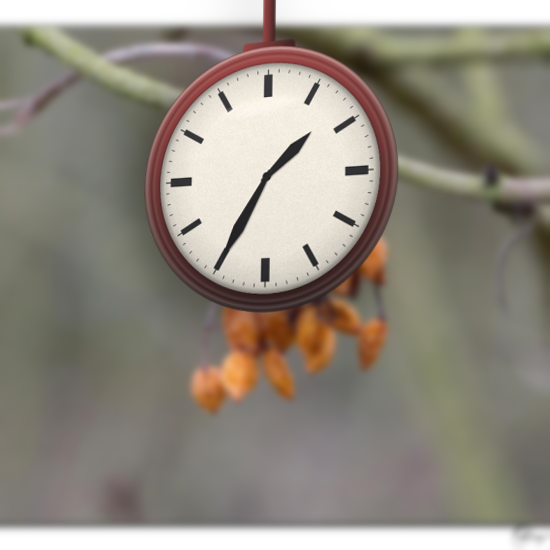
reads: 1,35
